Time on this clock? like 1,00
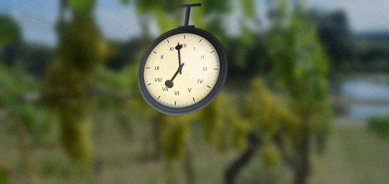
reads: 6,58
